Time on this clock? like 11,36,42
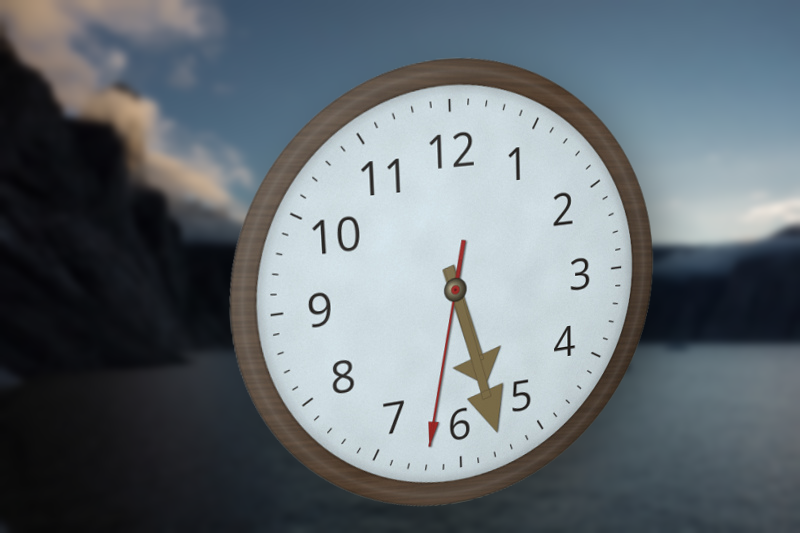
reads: 5,27,32
